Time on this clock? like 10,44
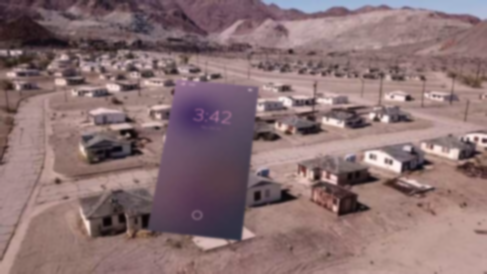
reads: 3,42
